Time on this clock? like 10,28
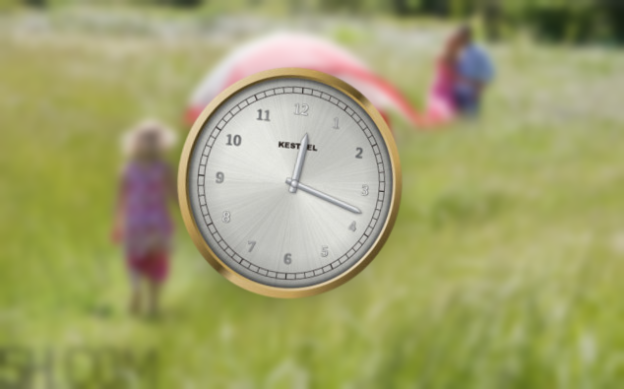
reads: 12,18
